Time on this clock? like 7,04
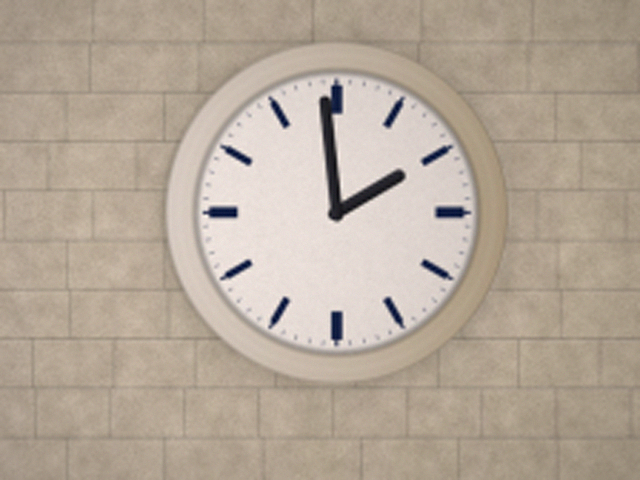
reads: 1,59
